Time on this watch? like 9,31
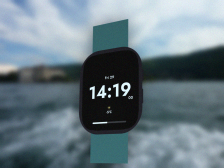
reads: 14,19
